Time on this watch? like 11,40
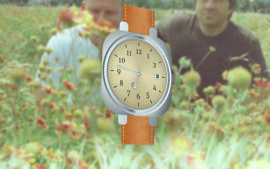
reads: 6,47
